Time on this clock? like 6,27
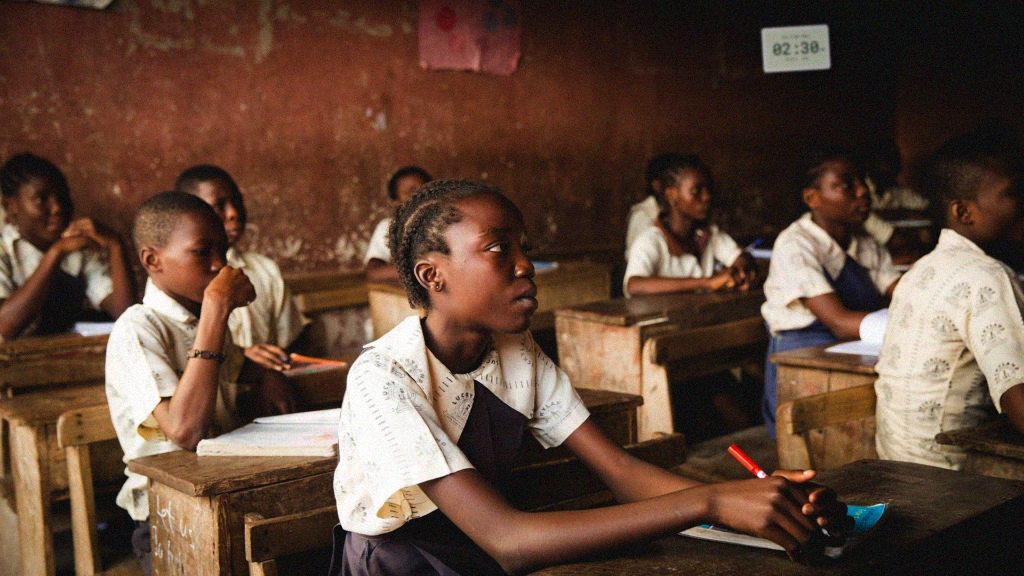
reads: 2,30
